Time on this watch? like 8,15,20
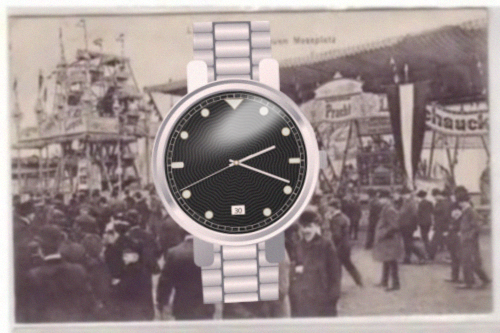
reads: 2,18,41
